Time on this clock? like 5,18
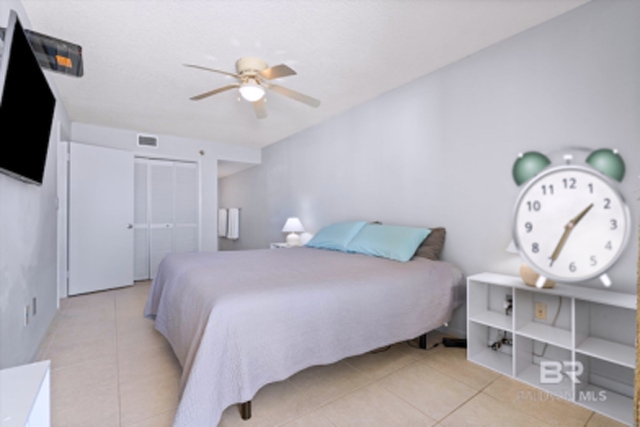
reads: 1,35
